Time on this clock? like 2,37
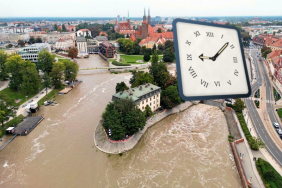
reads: 9,08
